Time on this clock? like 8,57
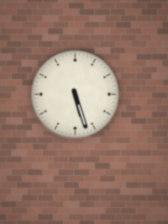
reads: 5,27
